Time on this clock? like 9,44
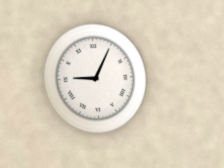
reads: 9,05
